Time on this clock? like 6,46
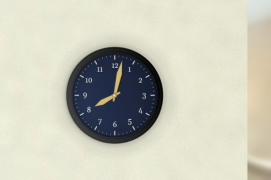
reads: 8,02
